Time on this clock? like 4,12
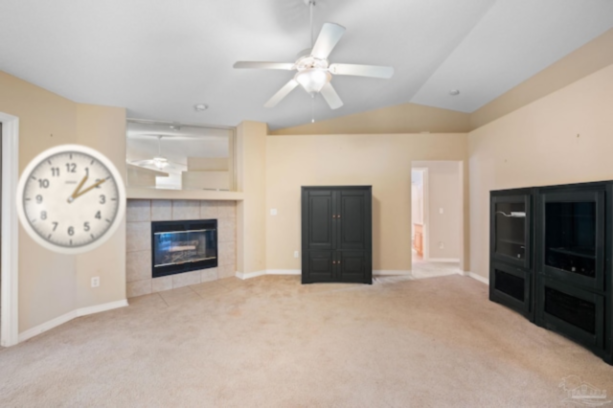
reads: 1,10
